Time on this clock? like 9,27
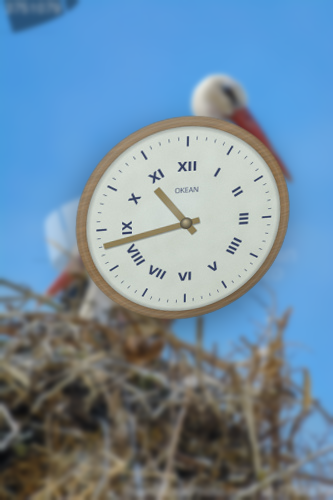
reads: 10,43
